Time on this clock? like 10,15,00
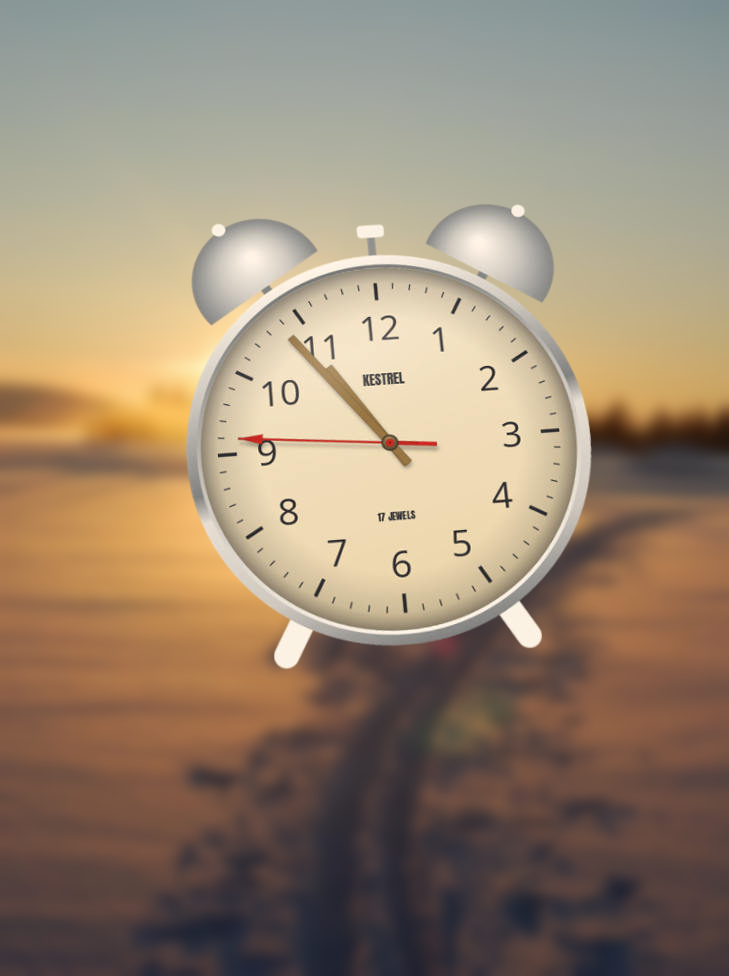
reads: 10,53,46
